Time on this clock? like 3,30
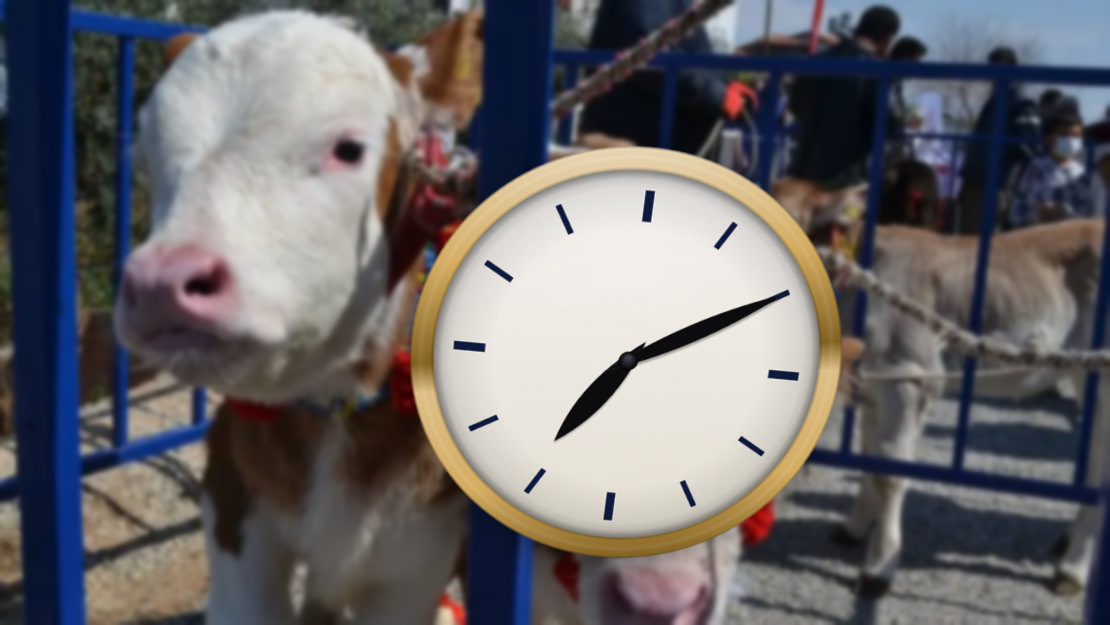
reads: 7,10
